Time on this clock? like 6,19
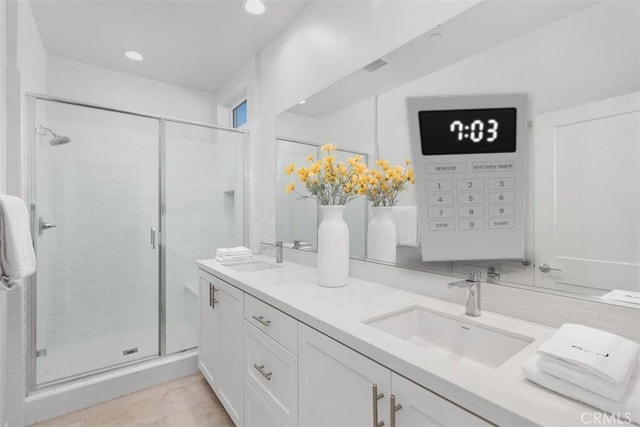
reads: 7,03
